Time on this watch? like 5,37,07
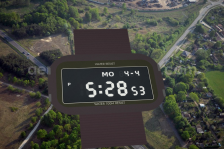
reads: 5,28,53
